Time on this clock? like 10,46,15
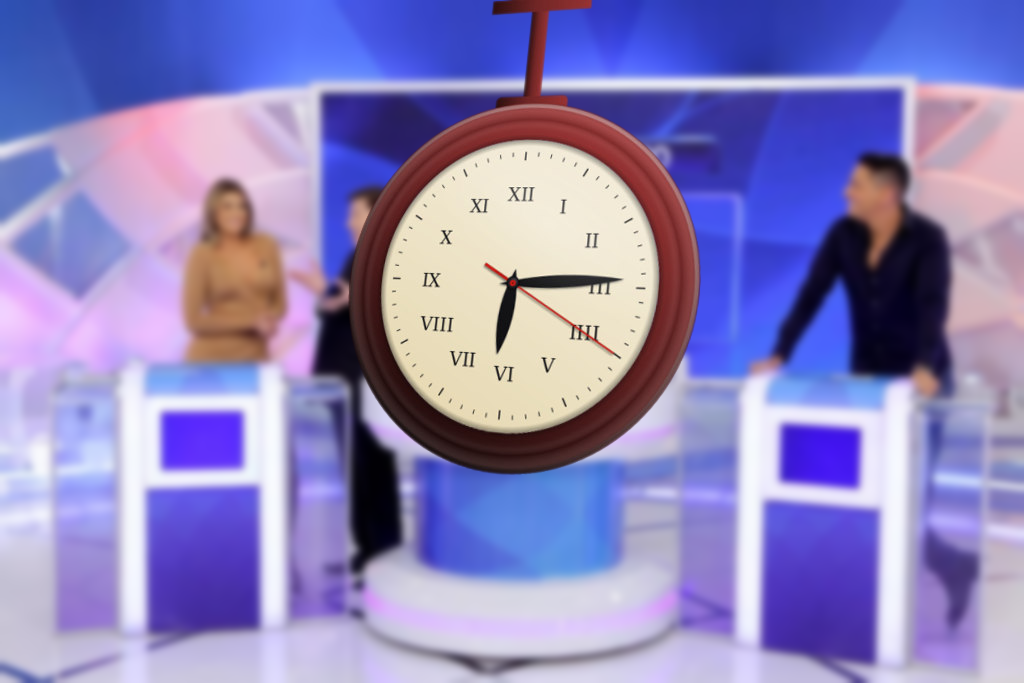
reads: 6,14,20
